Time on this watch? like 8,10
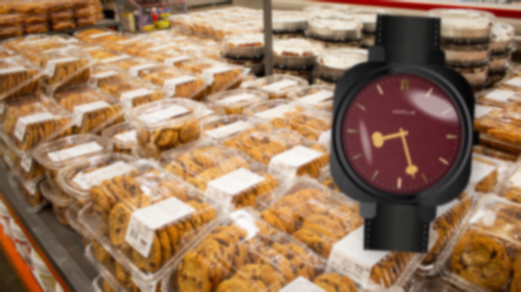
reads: 8,27
